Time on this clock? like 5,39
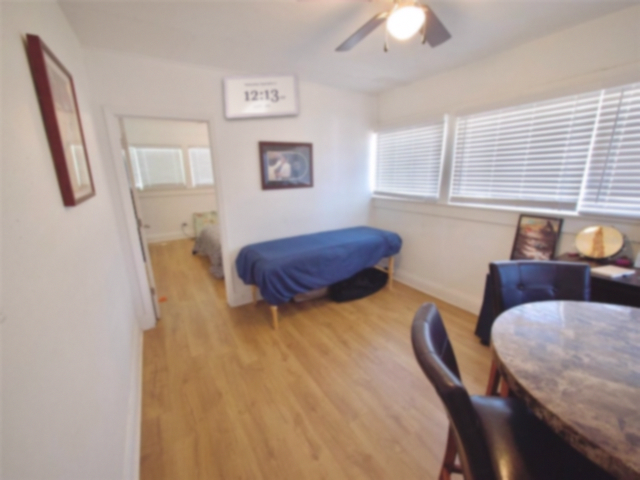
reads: 12,13
